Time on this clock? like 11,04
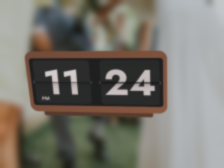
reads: 11,24
